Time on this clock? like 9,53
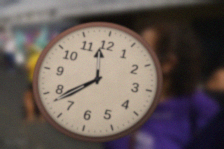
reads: 11,38
